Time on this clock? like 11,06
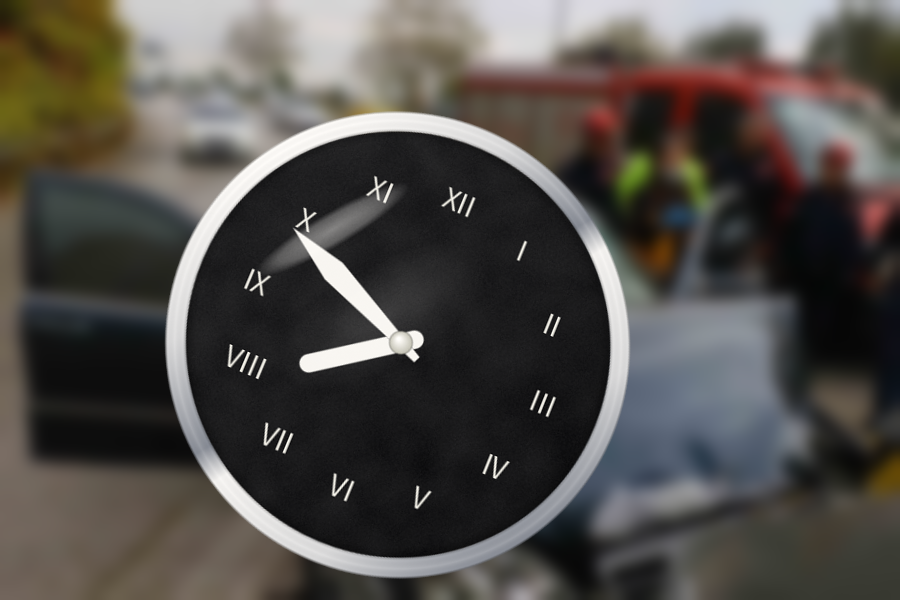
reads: 7,49
